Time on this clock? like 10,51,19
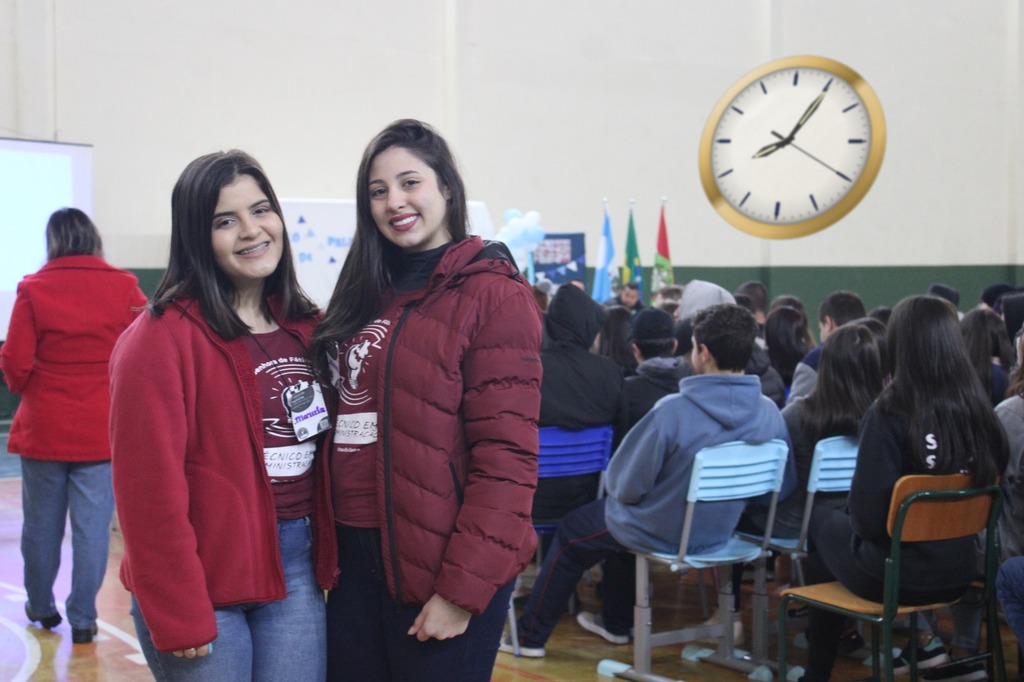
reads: 8,05,20
